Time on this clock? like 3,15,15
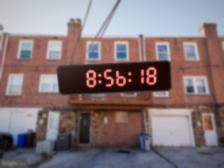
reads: 8,56,18
